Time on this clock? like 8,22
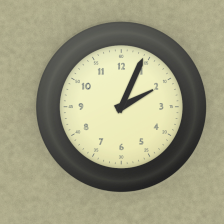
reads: 2,04
